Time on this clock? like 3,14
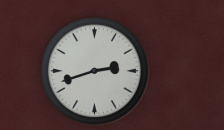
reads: 2,42
